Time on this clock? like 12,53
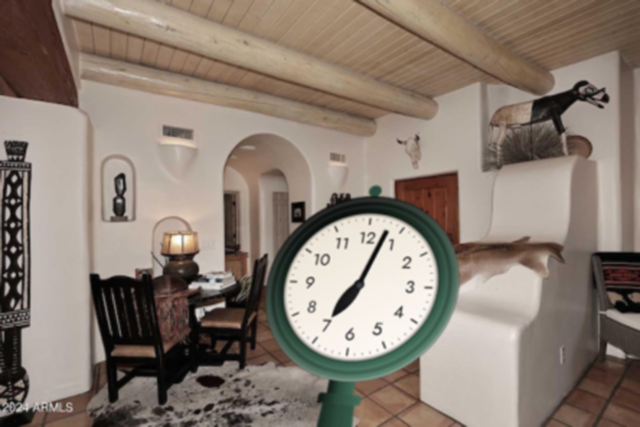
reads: 7,03
